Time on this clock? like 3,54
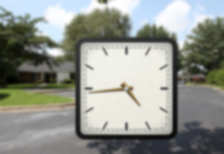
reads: 4,44
